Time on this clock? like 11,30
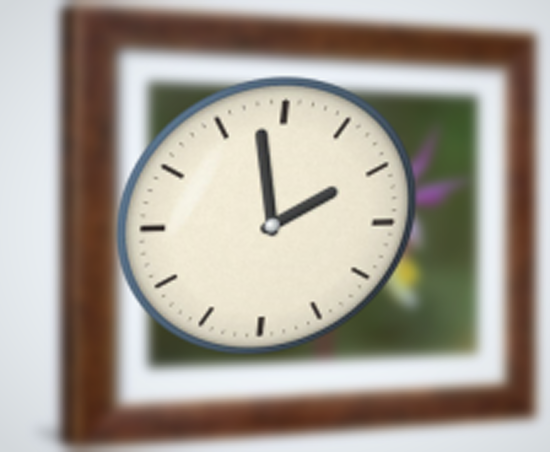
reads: 1,58
